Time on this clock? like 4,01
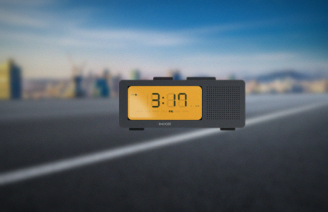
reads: 3,17
